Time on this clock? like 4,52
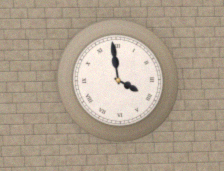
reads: 3,59
